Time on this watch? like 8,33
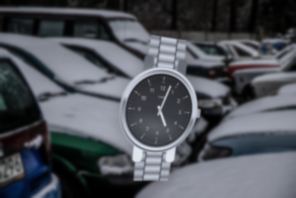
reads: 5,03
